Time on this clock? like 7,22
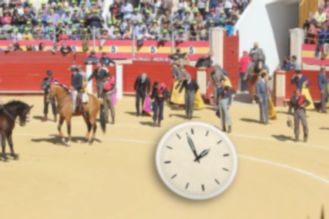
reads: 1,58
